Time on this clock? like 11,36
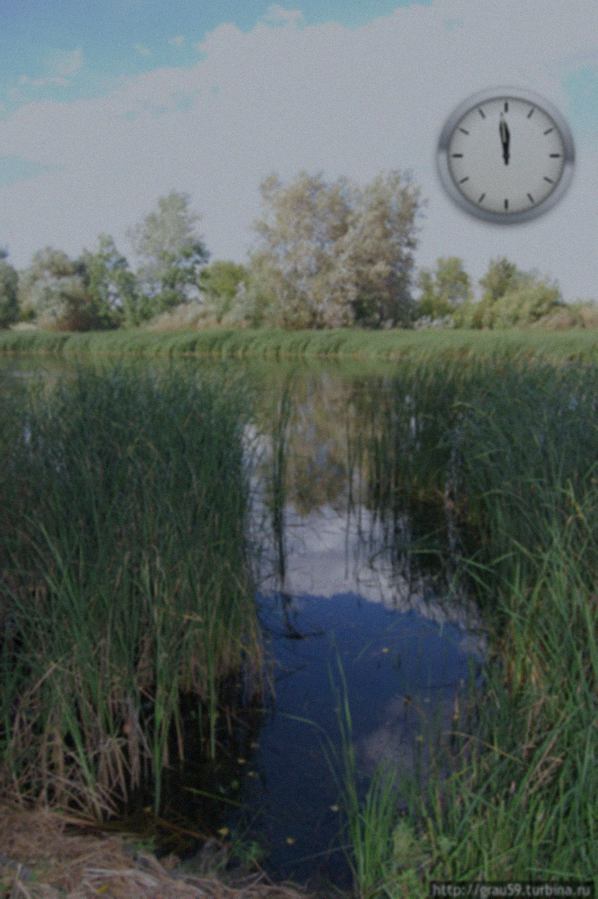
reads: 11,59
